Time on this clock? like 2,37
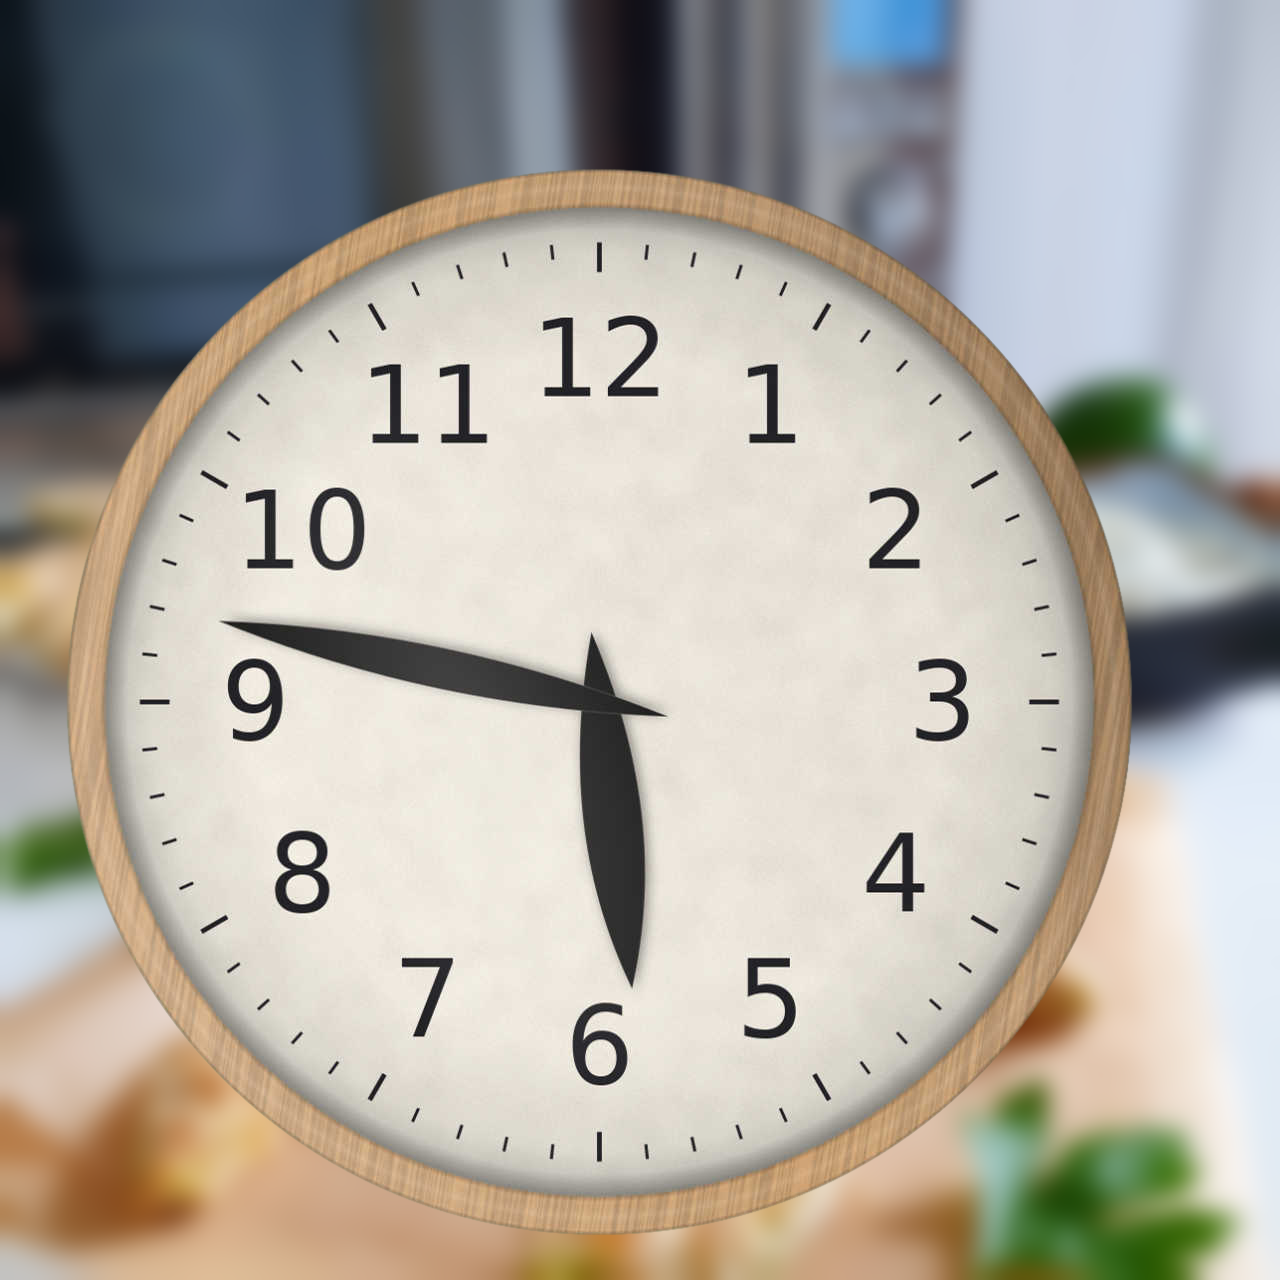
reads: 5,47
